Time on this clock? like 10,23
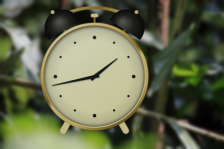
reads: 1,43
